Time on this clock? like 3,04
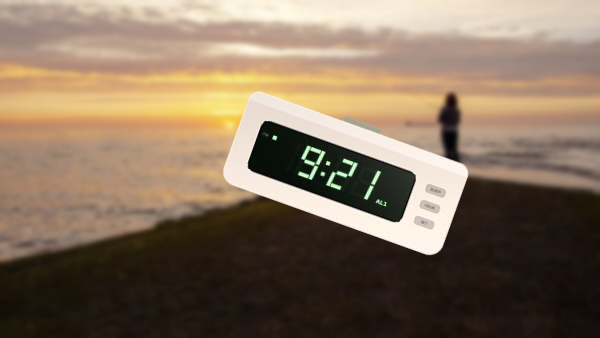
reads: 9,21
